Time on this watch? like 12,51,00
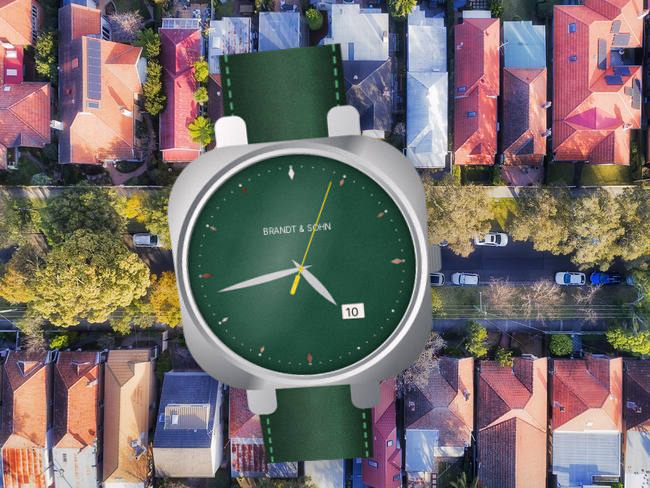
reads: 4,43,04
